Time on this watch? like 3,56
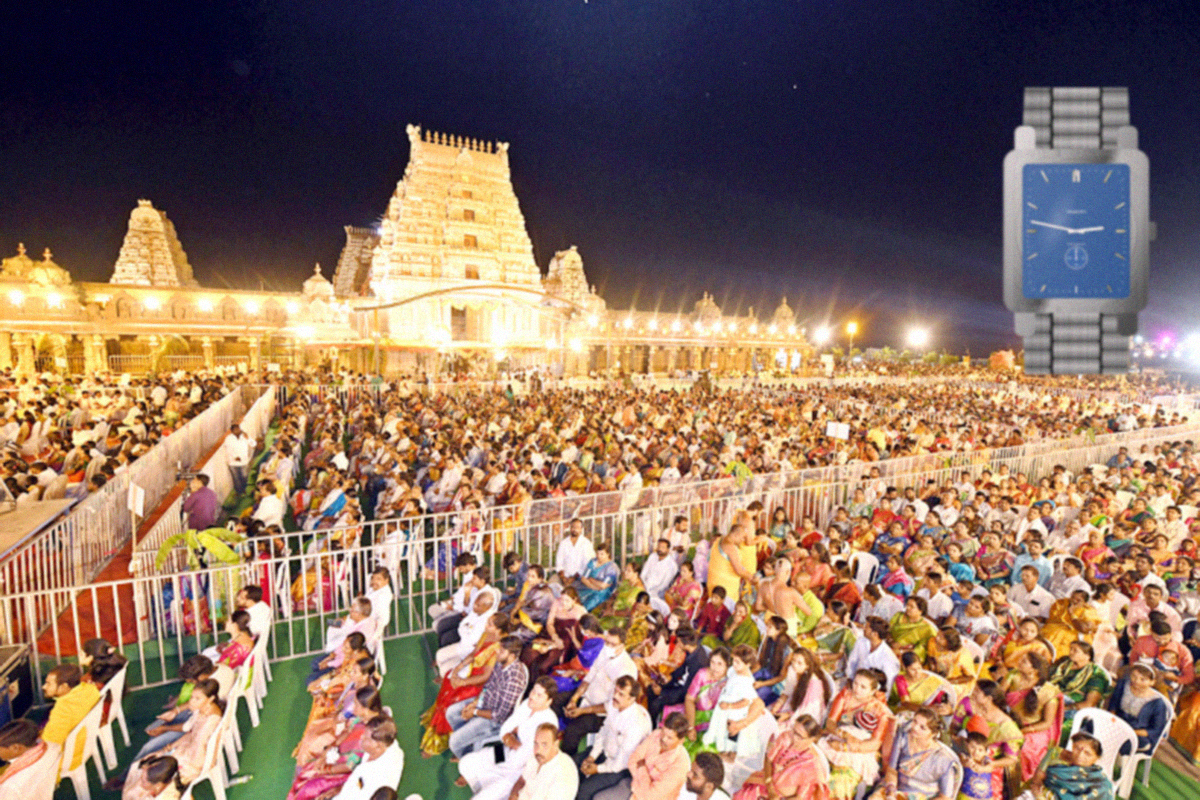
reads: 2,47
